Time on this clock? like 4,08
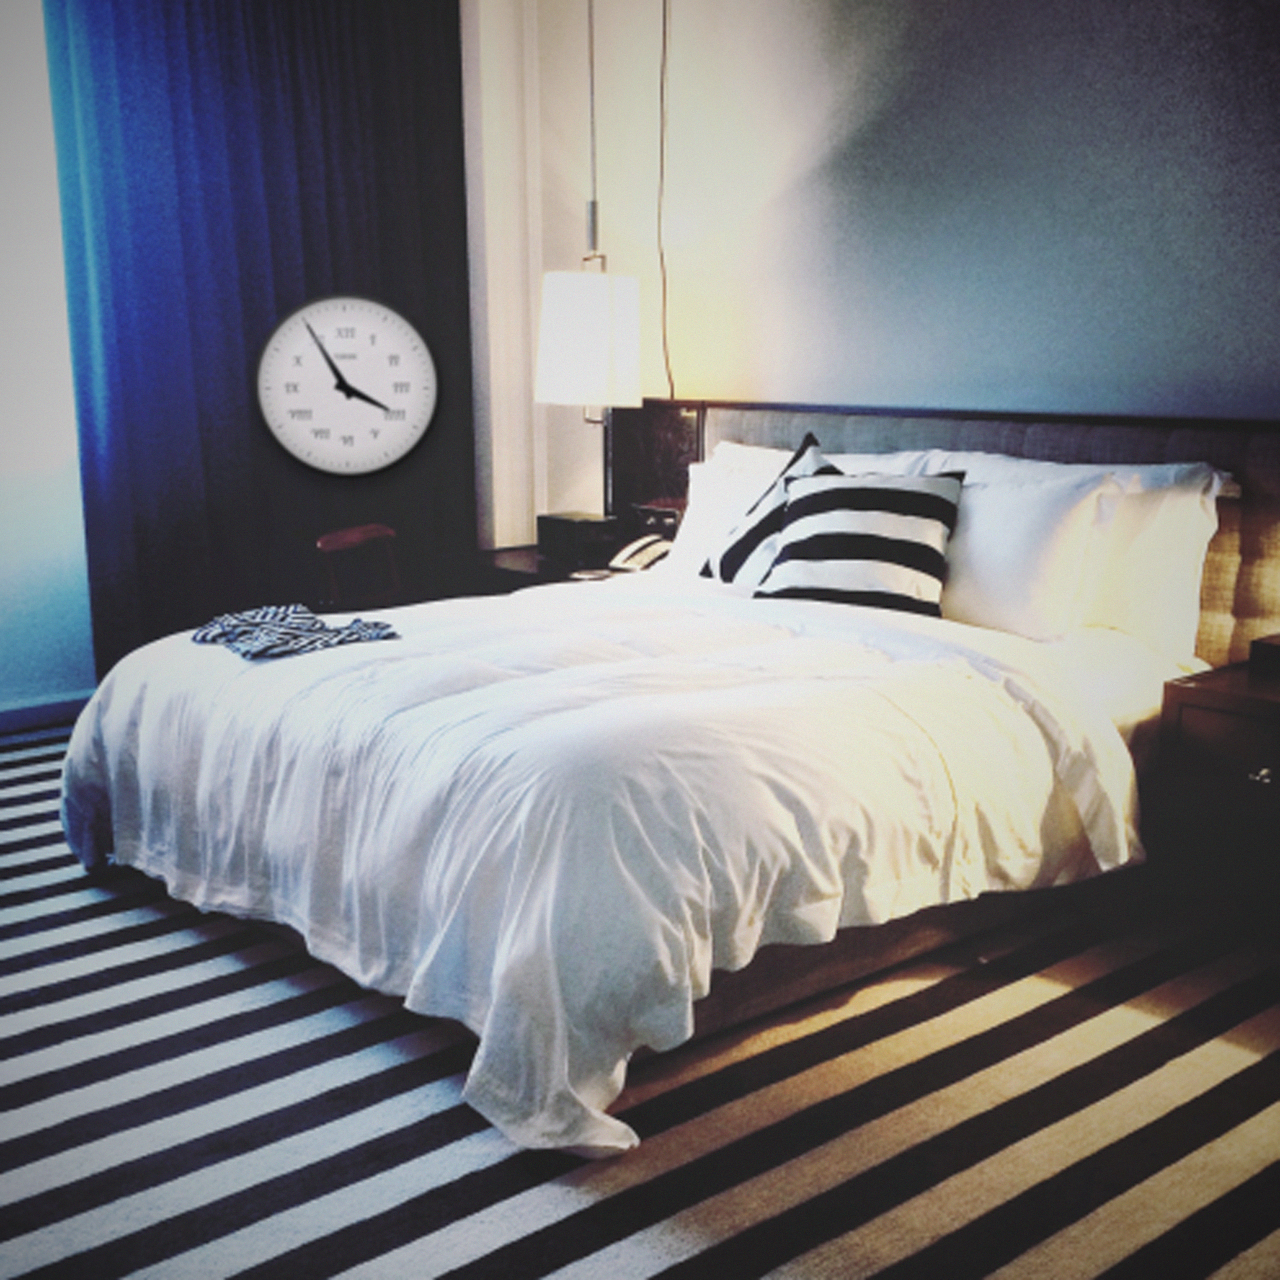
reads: 3,55
